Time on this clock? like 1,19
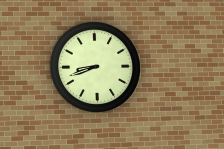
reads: 8,42
